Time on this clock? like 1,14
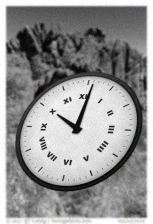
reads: 10,01
